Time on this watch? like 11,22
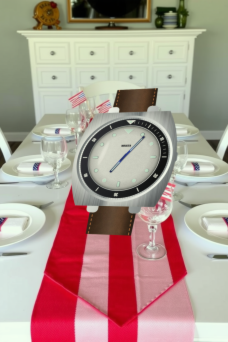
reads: 7,06
